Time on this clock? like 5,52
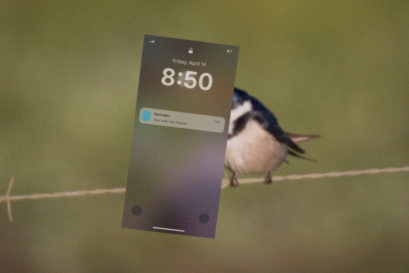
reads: 8,50
